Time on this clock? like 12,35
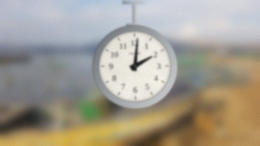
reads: 2,01
